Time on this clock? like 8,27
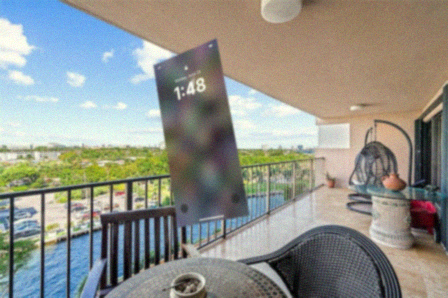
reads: 1,48
